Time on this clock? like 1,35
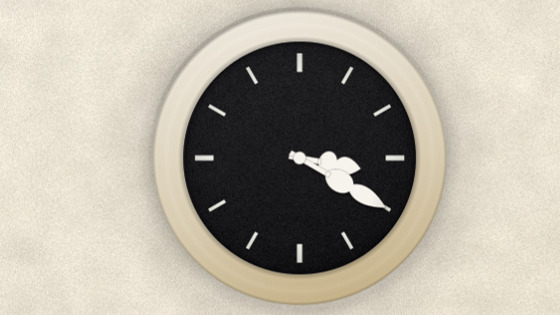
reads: 3,20
